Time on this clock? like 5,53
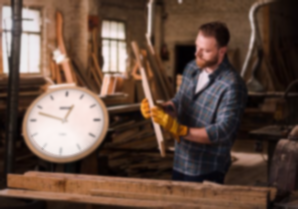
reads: 12,48
